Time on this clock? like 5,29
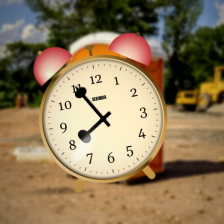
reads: 7,55
